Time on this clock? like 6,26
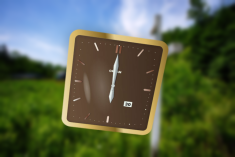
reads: 6,00
